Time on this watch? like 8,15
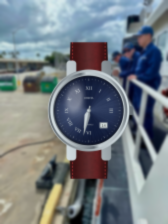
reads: 6,32
